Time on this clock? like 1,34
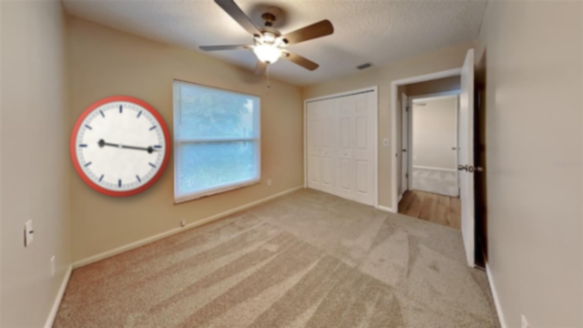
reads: 9,16
